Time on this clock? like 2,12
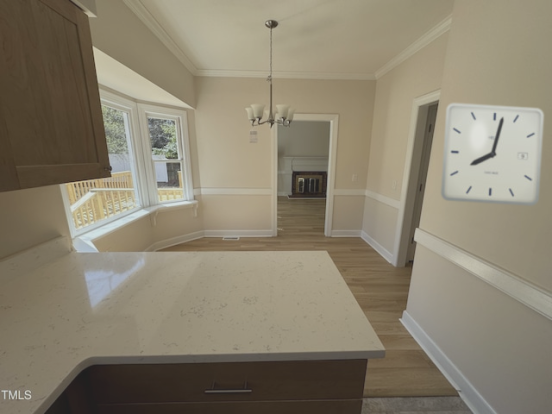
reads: 8,02
